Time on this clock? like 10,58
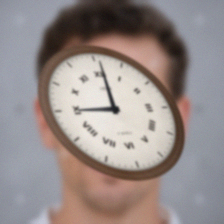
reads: 9,01
